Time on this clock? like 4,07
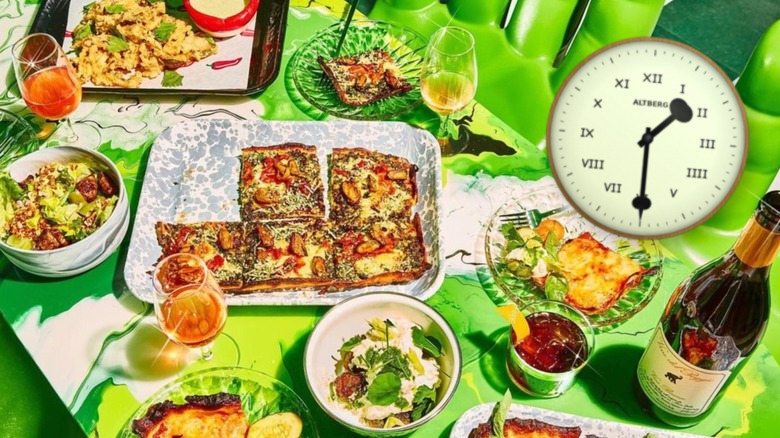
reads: 1,30
